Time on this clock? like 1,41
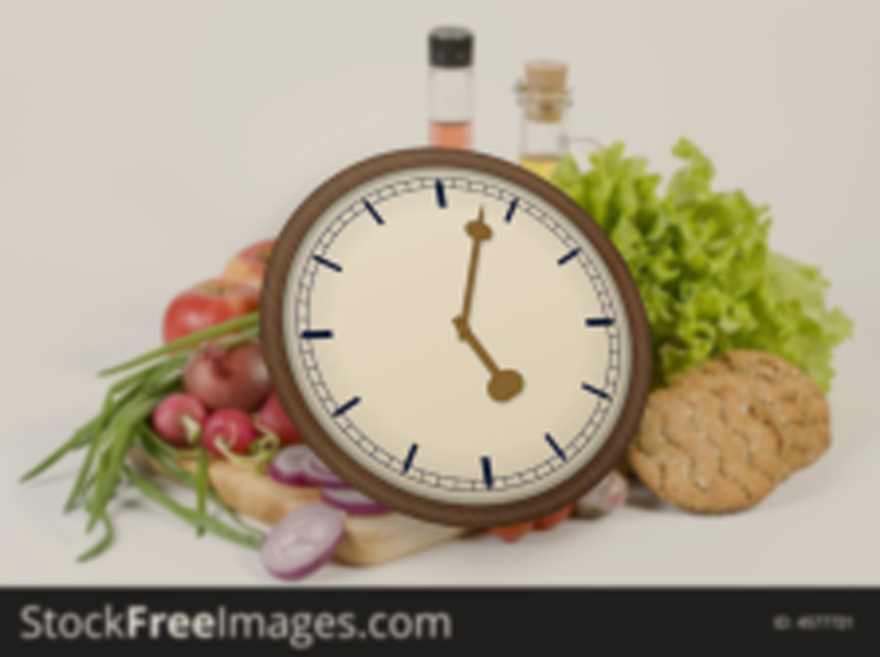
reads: 5,03
